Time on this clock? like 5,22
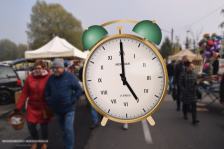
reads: 5,00
